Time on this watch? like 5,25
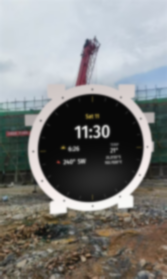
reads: 11,30
